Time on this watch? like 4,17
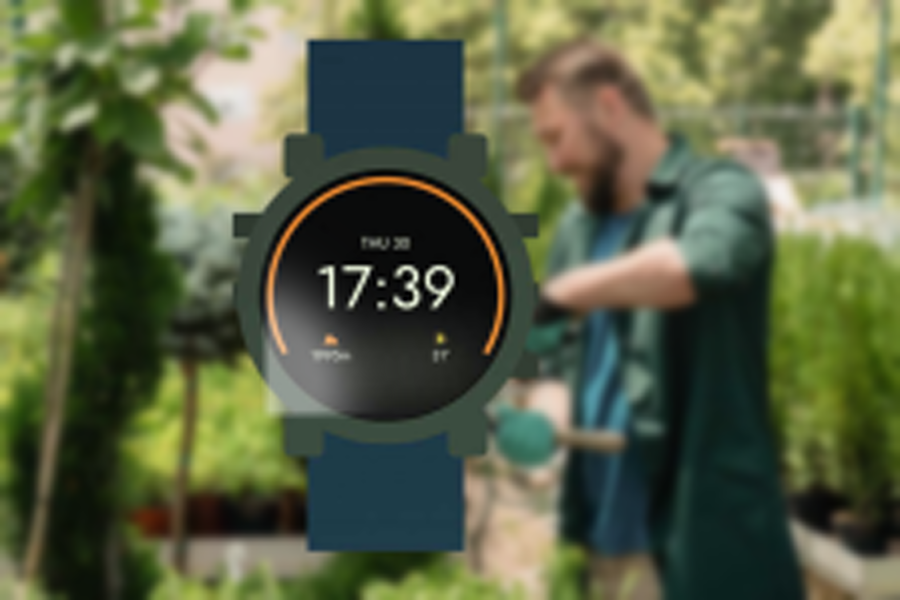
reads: 17,39
